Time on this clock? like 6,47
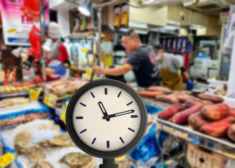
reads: 11,13
